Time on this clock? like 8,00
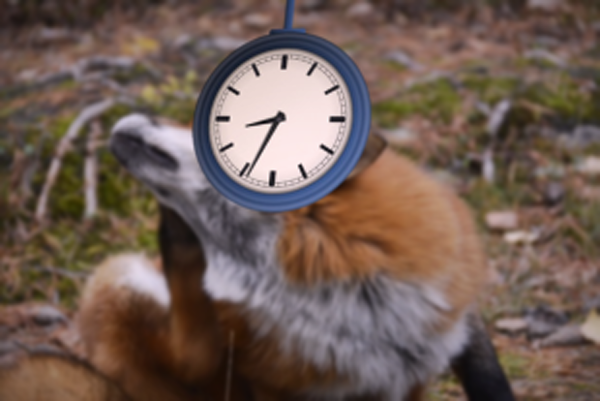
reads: 8,34
